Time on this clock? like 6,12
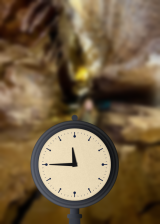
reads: 11,45
